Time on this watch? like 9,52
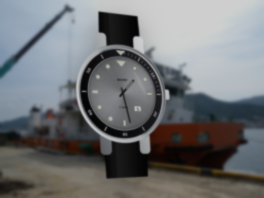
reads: 1,28
